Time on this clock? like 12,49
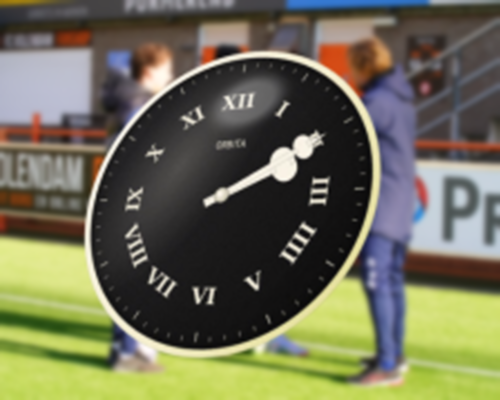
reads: 2,10
